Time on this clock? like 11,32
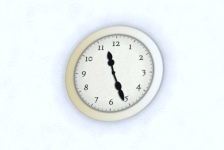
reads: 11,26
